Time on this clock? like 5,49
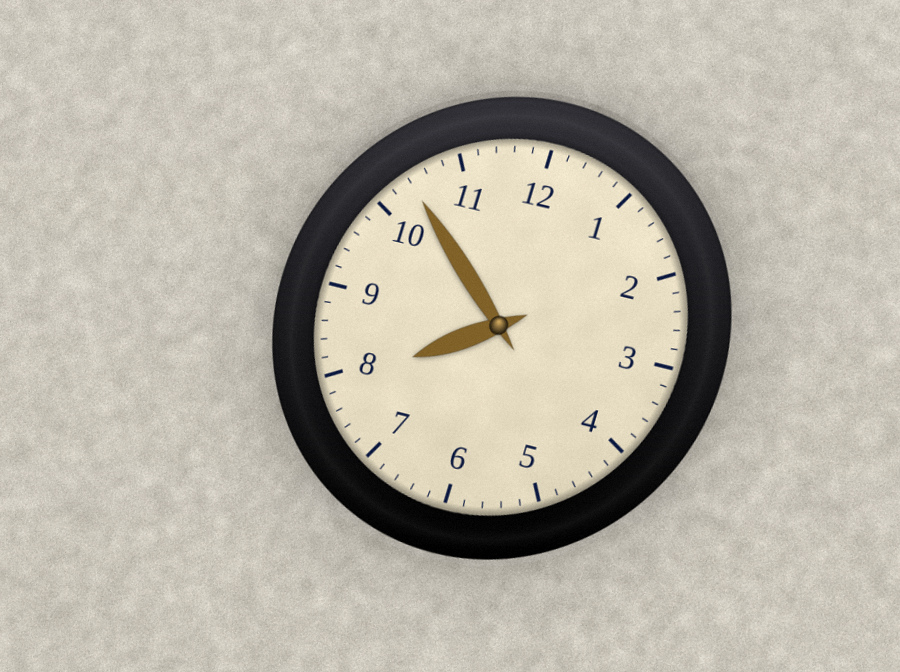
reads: 7,52
